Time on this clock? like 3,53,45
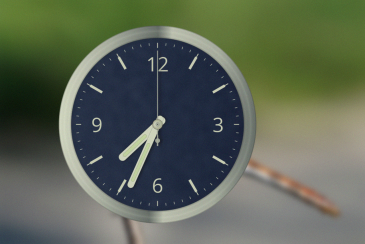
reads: 7,34,00
